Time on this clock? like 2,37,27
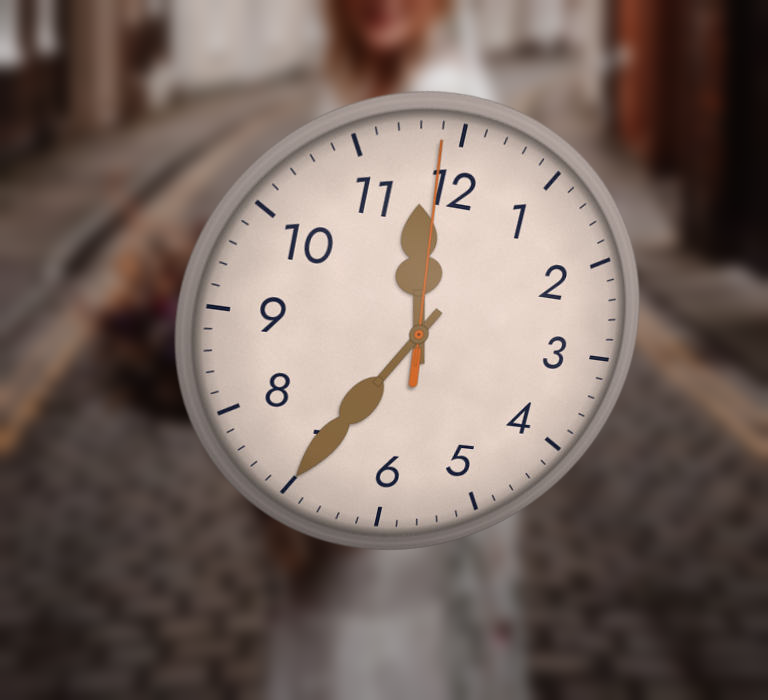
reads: 11,34,59
